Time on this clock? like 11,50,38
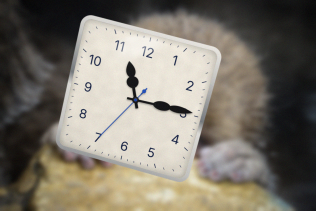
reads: 11,14,35
